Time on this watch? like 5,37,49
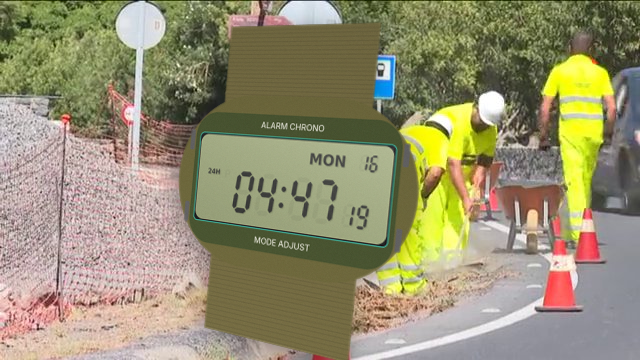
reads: 4,47,19
